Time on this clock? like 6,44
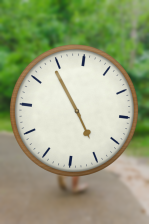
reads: 4,54
